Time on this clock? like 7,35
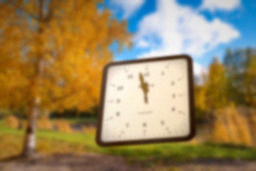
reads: 11,58
